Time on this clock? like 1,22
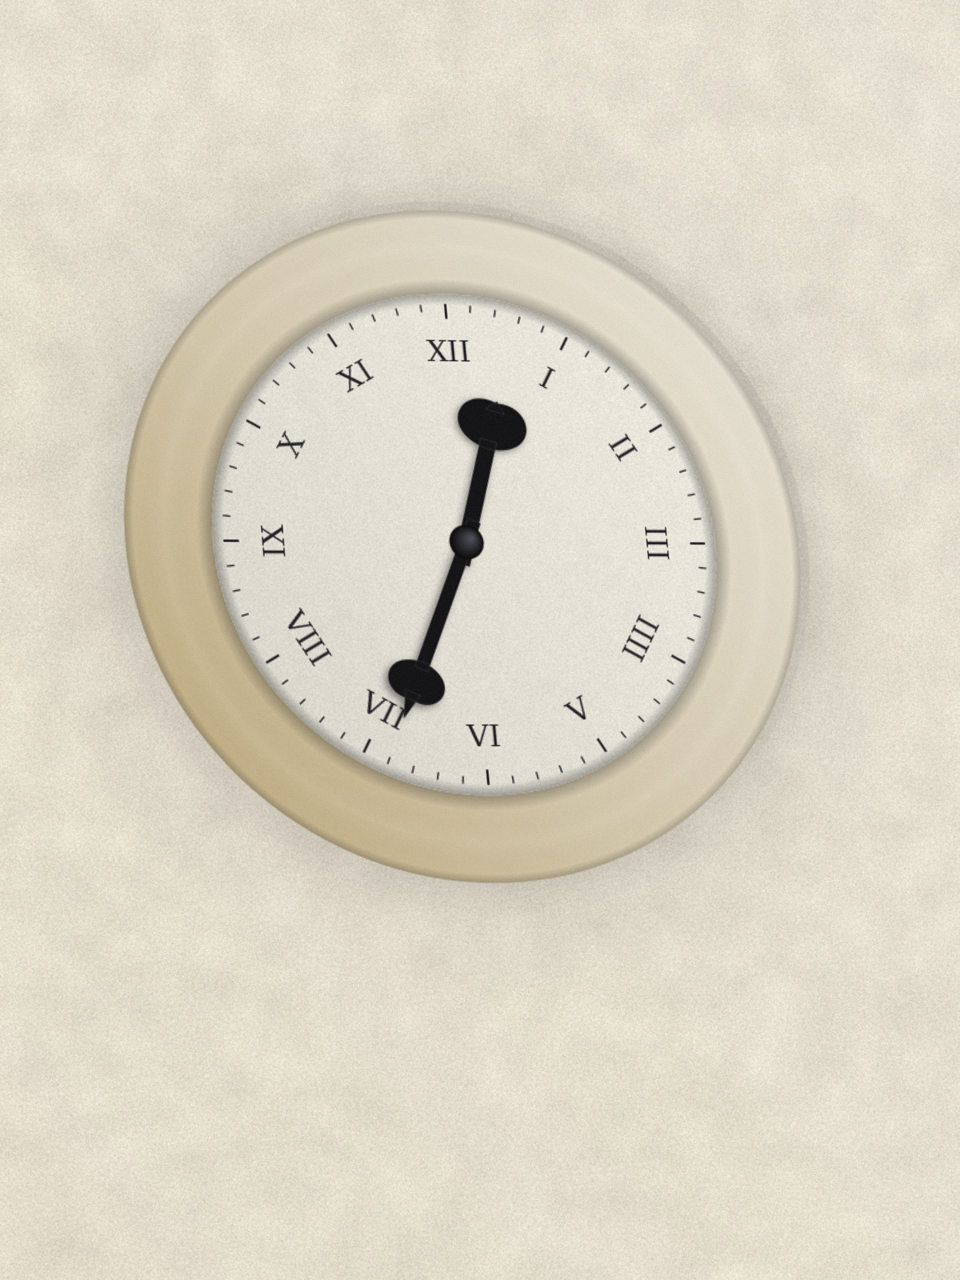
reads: 12,34
